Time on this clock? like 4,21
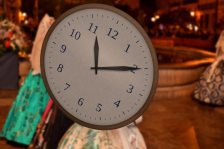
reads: 11,10
